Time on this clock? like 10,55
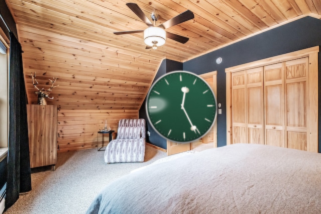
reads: 12,26
